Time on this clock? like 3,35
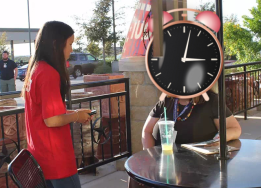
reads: 3,02
